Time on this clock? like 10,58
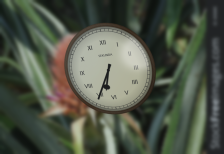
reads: 6,35
